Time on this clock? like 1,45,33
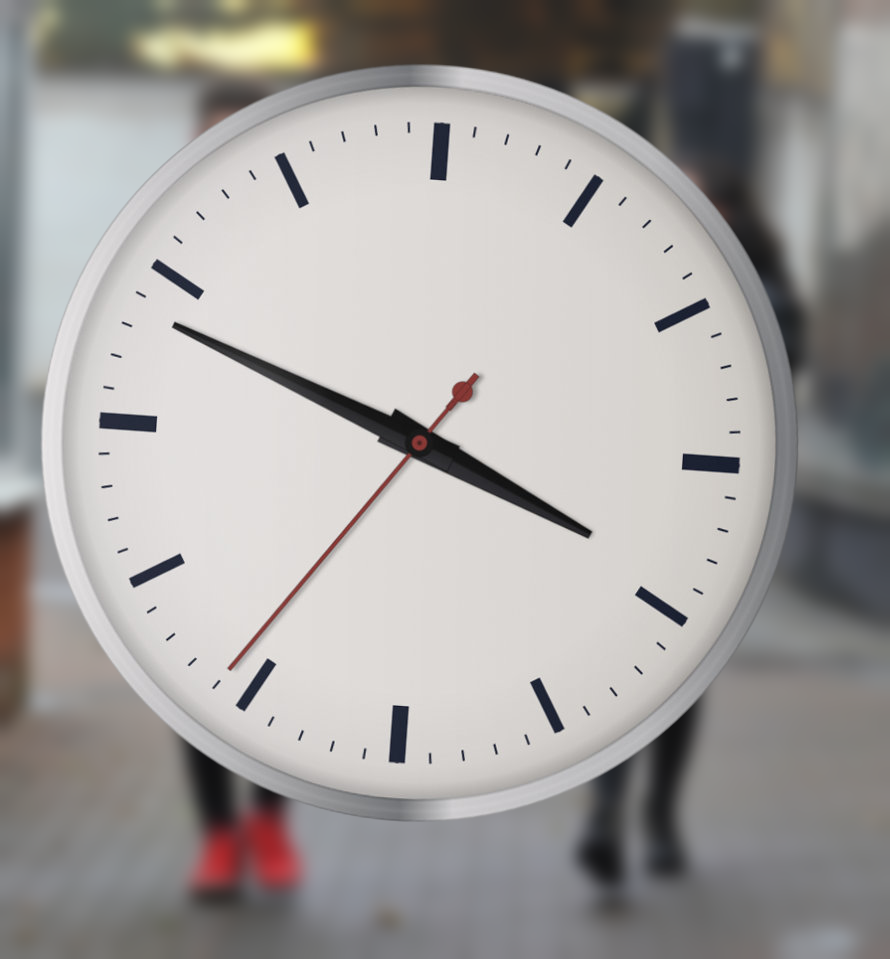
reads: 3,48,36
